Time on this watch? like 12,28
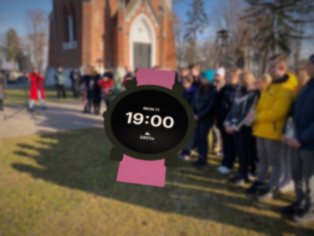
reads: 19,00
